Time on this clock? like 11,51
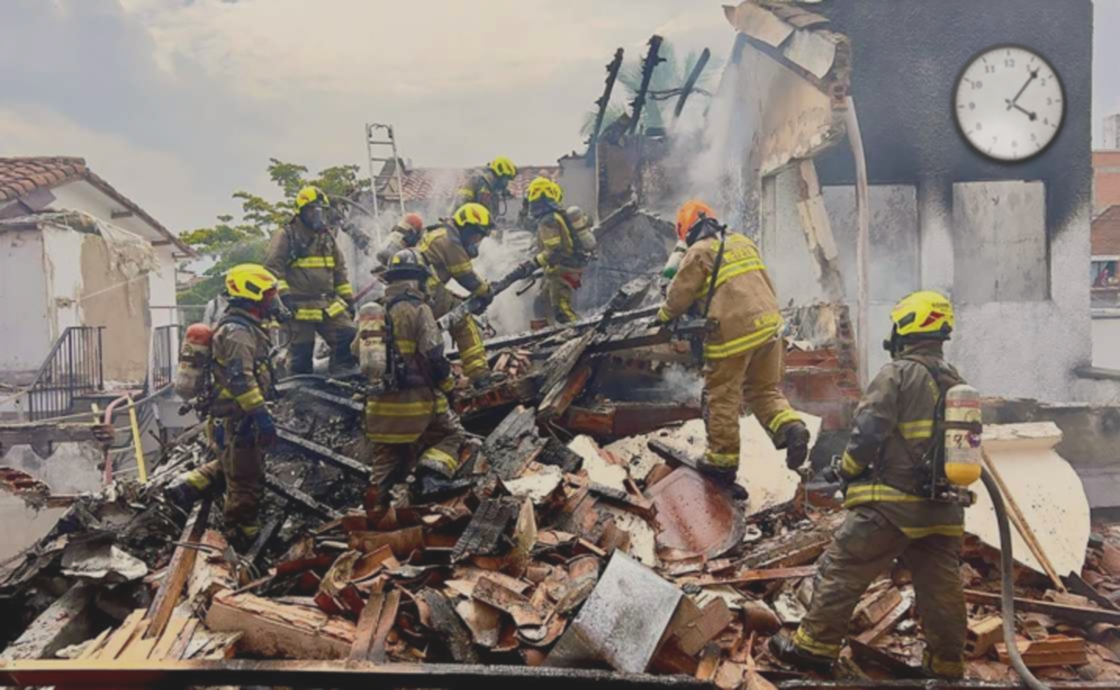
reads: 4,07
